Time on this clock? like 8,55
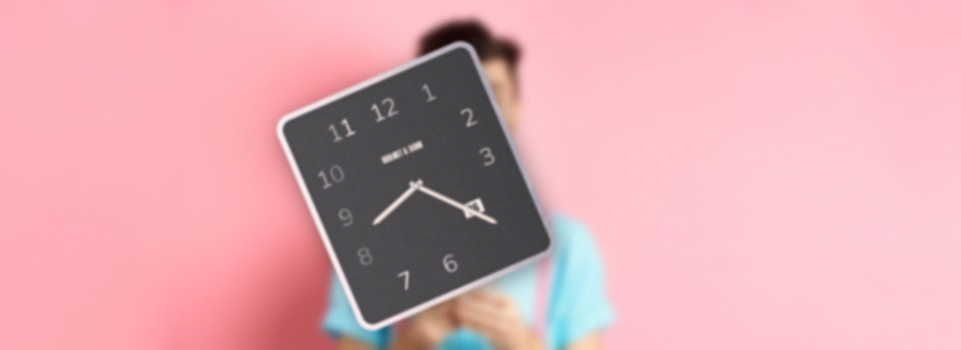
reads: 8,23
